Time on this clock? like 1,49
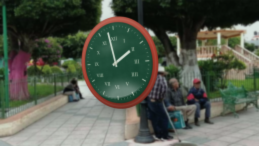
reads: 1,58
